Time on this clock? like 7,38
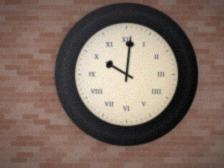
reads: 10,01
